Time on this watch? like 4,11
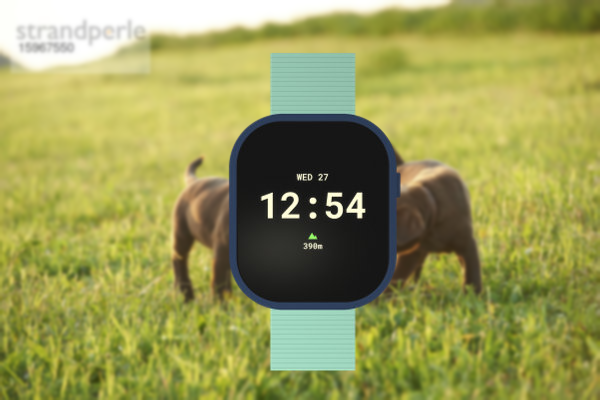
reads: 12,54
